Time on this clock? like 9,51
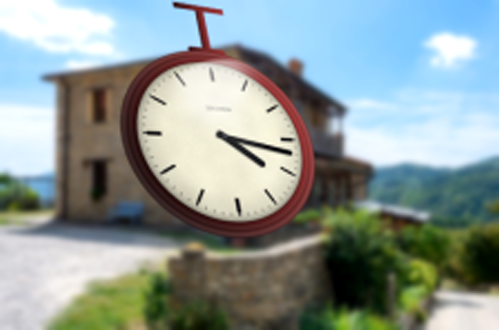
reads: 4,17
